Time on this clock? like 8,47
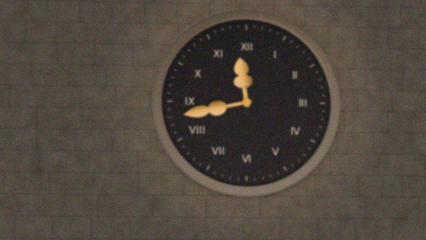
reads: 11,43
